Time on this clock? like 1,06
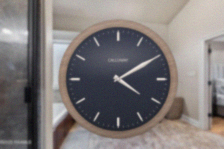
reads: 4,10
